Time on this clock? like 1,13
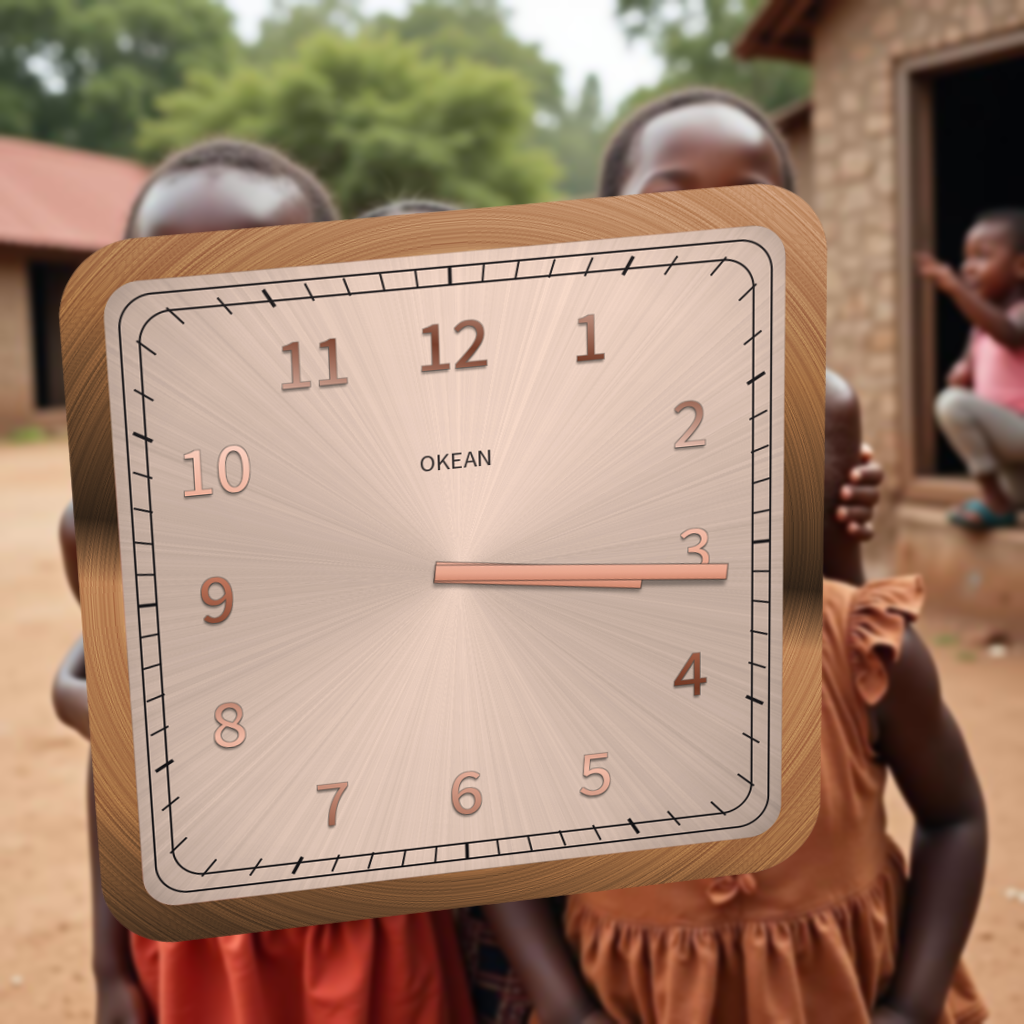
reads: 3,16
